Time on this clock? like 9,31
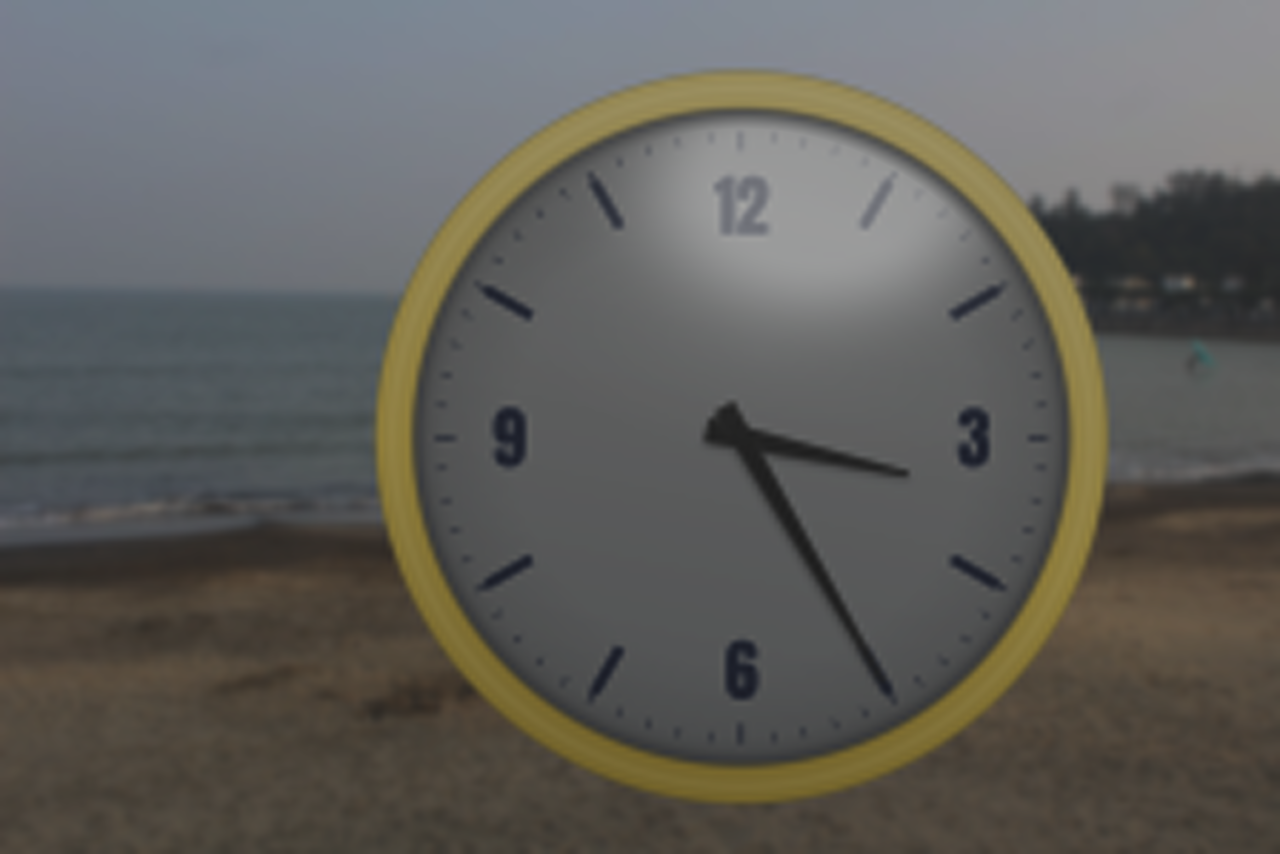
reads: 3,25
